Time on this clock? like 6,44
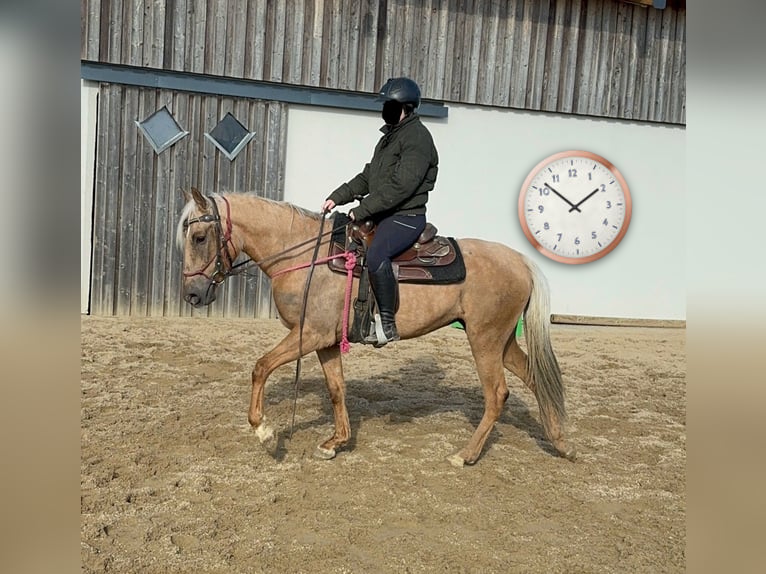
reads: 1,52
